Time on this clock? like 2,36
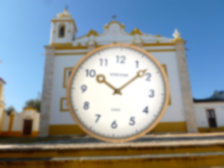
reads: 10,08
